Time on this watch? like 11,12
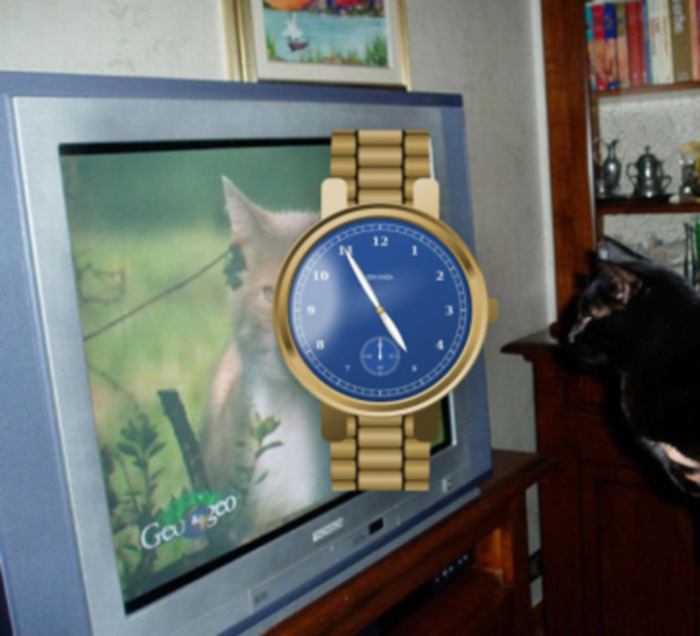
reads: 4,55
